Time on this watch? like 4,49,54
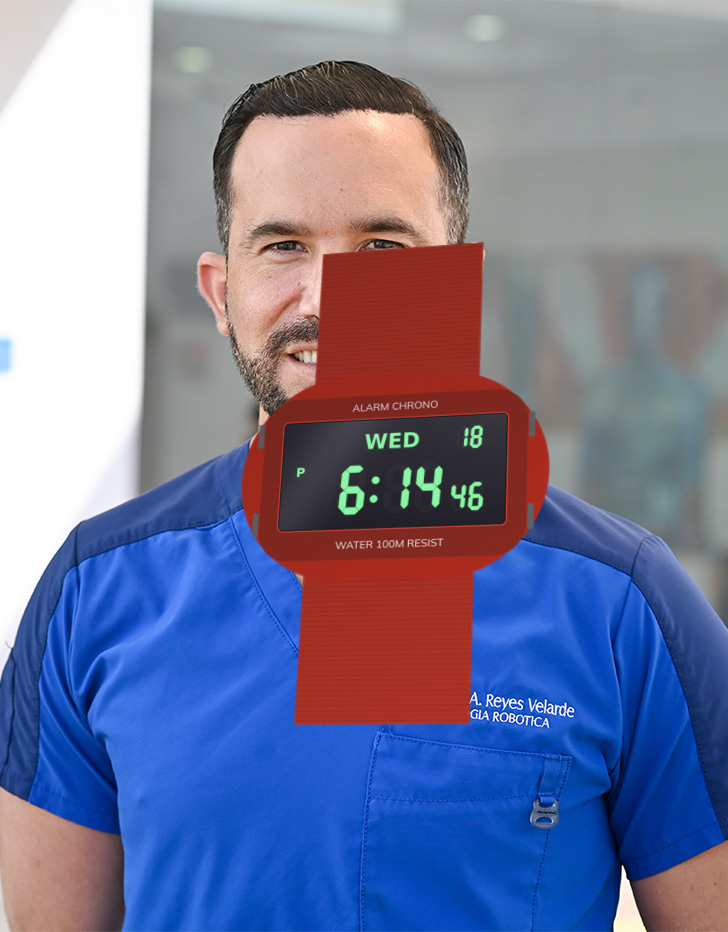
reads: 6,14,46
